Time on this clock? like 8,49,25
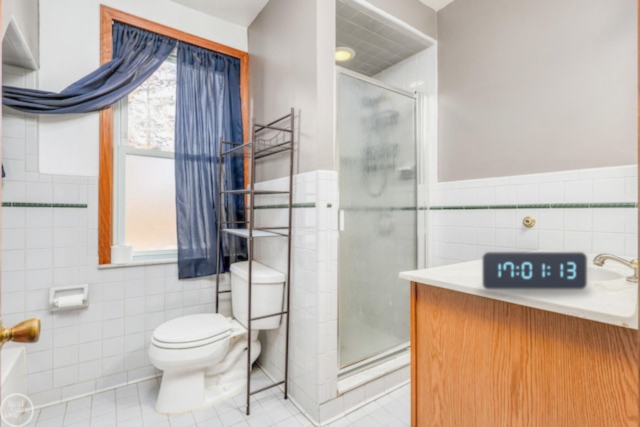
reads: 17,01,13
